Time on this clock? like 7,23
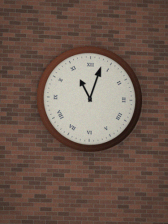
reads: 11,03
